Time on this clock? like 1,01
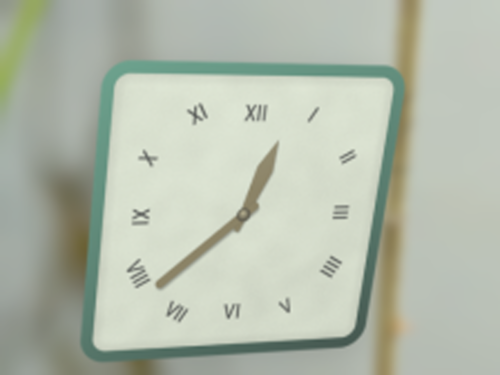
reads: 12,38
